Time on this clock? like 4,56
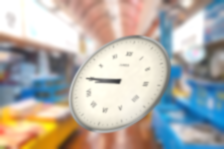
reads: 8,45
